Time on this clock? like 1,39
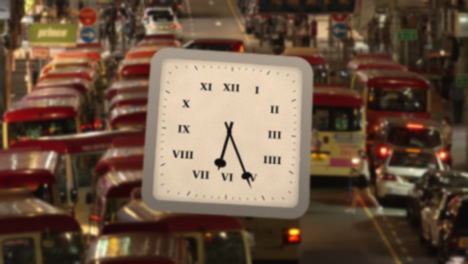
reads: 6,26
